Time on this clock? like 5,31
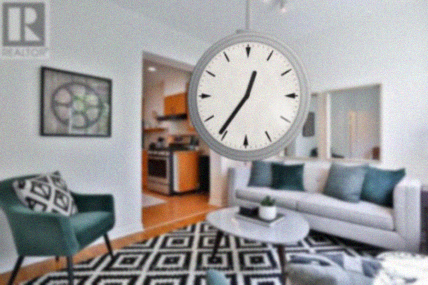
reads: 12,36
